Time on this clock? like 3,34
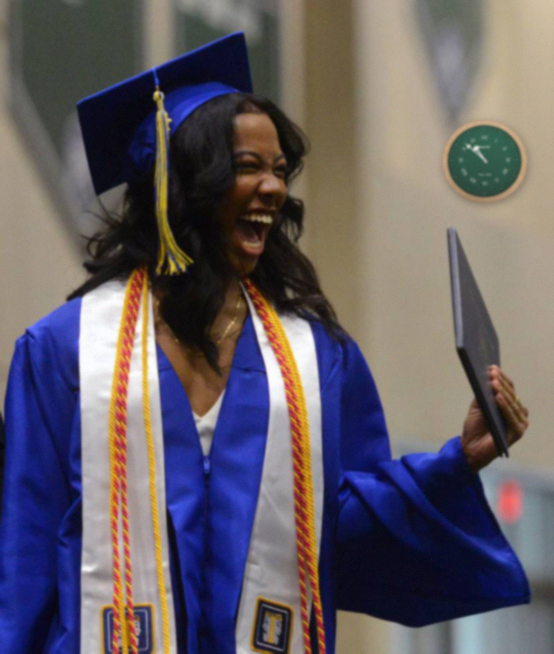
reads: 10,52
